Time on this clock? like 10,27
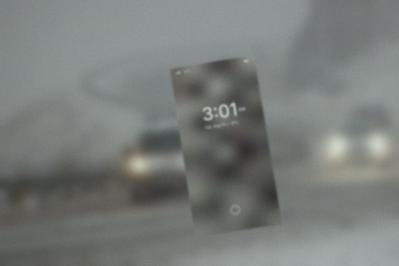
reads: 3,01
